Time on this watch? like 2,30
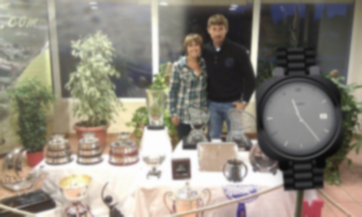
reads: 11,24
